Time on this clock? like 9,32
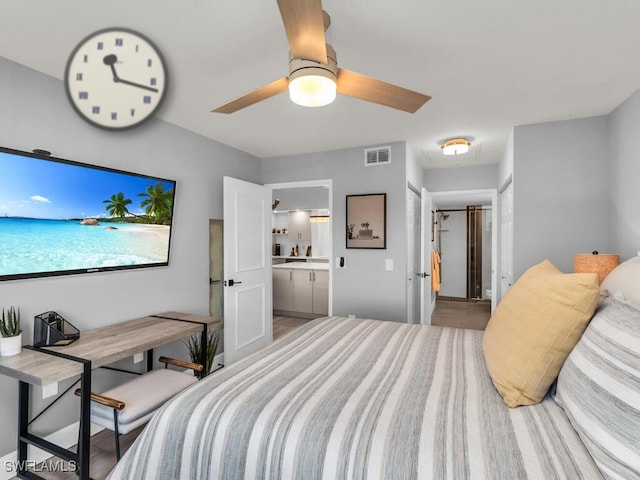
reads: 11,17
